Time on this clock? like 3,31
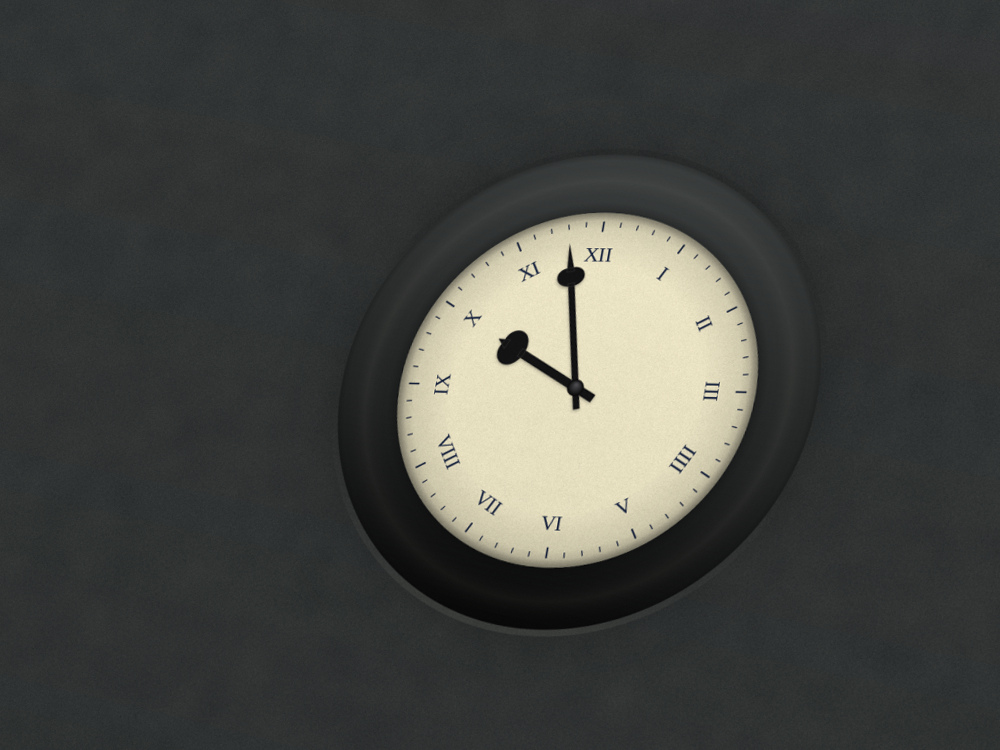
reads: 9,58
